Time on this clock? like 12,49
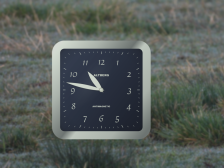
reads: 10,47
